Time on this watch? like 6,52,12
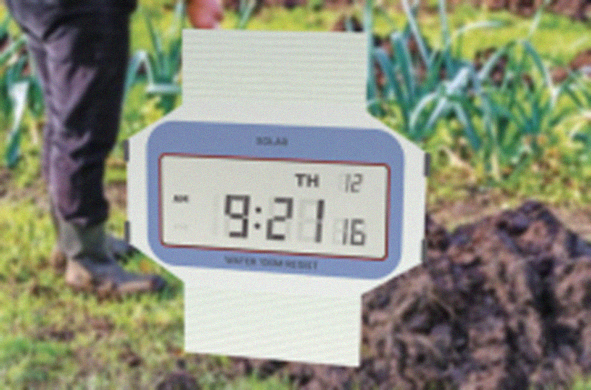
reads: 9,21,16
